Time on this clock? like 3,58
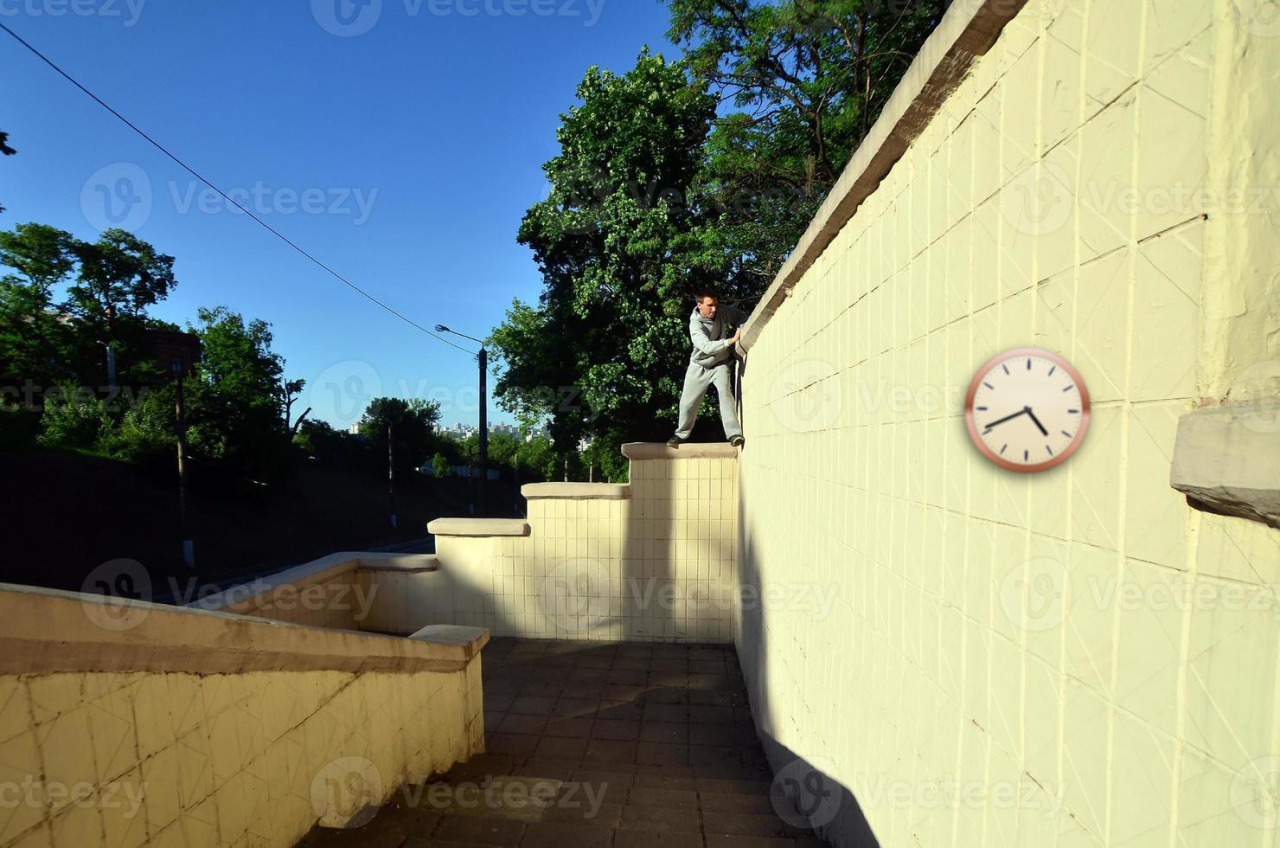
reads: 4,41
